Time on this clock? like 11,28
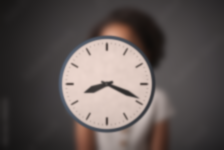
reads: 8,19
